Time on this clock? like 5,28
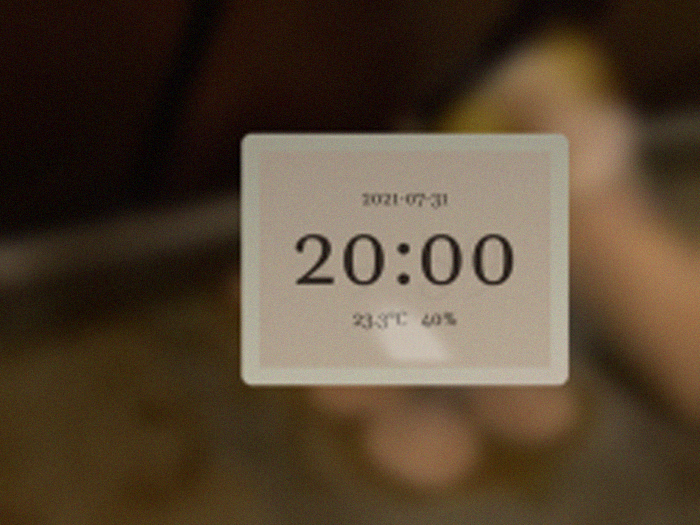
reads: 20,00
